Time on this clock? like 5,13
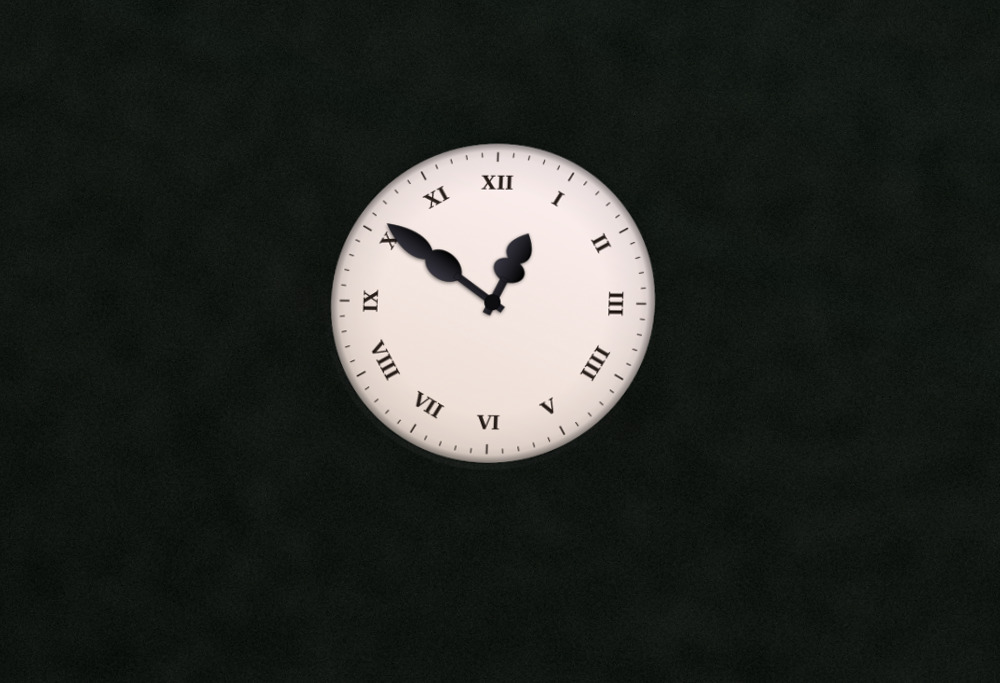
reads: 12,51
